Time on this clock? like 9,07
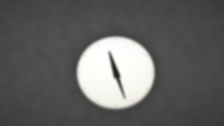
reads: 11,27
